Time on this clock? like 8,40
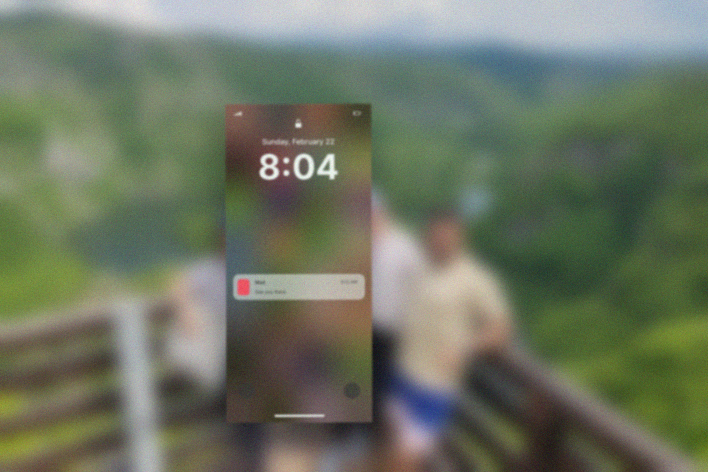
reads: 8,04
